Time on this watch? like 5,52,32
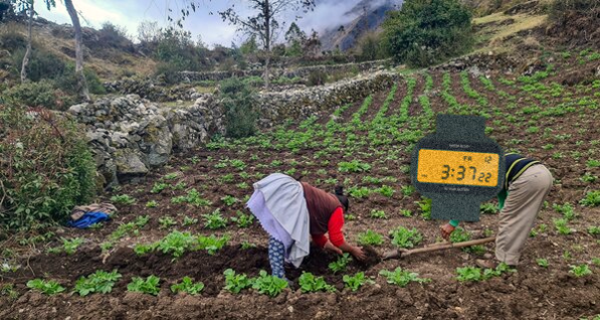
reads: 3,37,22
